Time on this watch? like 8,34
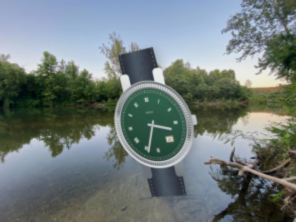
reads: 3,34
